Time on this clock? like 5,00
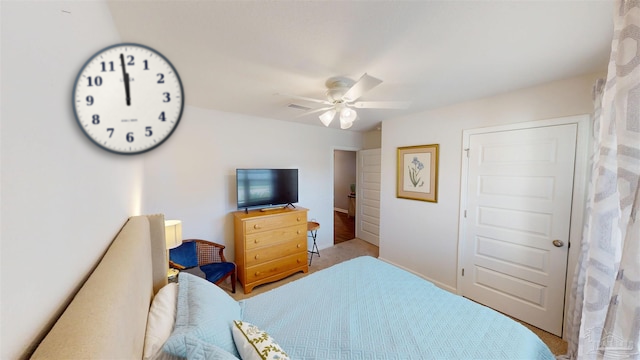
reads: 11,59
